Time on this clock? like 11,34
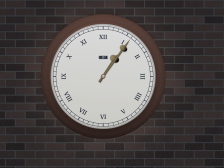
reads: 1,06
